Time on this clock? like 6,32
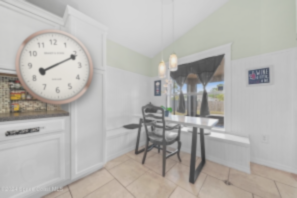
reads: 8,11
